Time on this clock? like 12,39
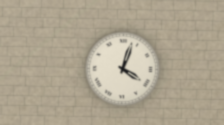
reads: 4,03
